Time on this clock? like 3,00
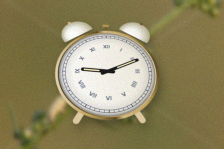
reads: 9,11
